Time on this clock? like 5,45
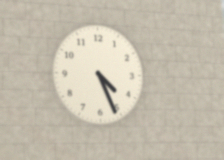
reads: 4,26
